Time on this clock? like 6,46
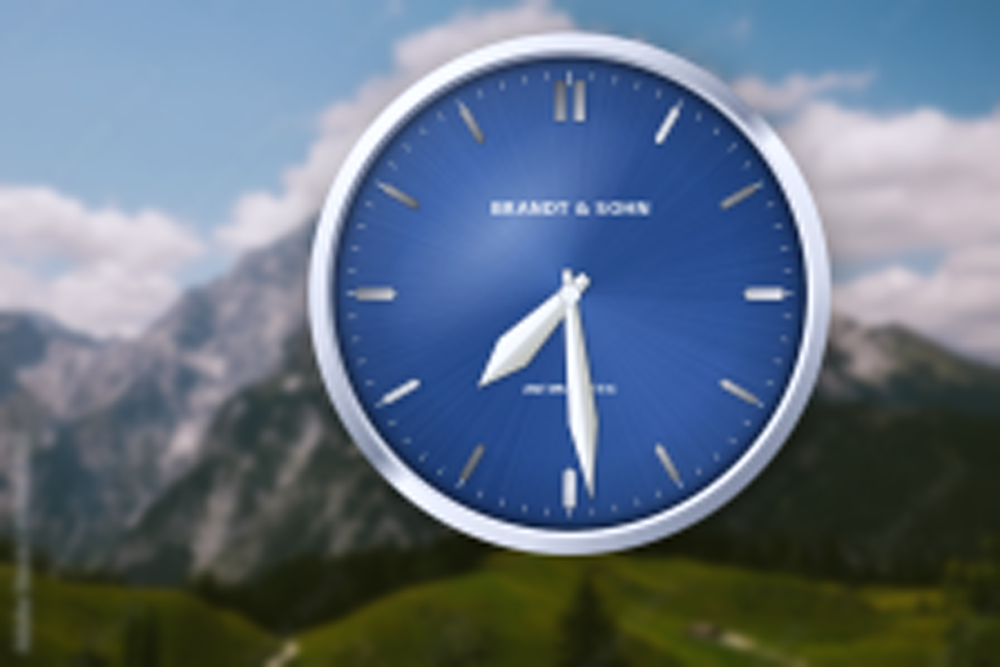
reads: 7,29
